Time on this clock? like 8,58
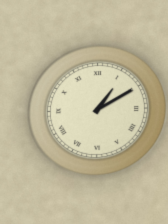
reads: 1,10
